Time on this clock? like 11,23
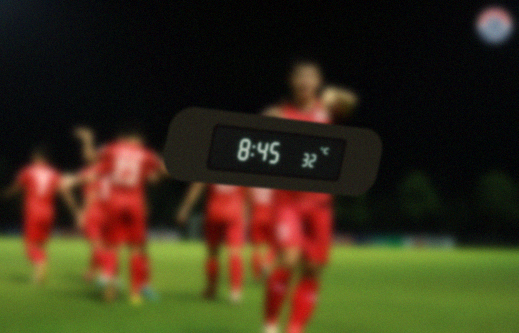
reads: 8,45
